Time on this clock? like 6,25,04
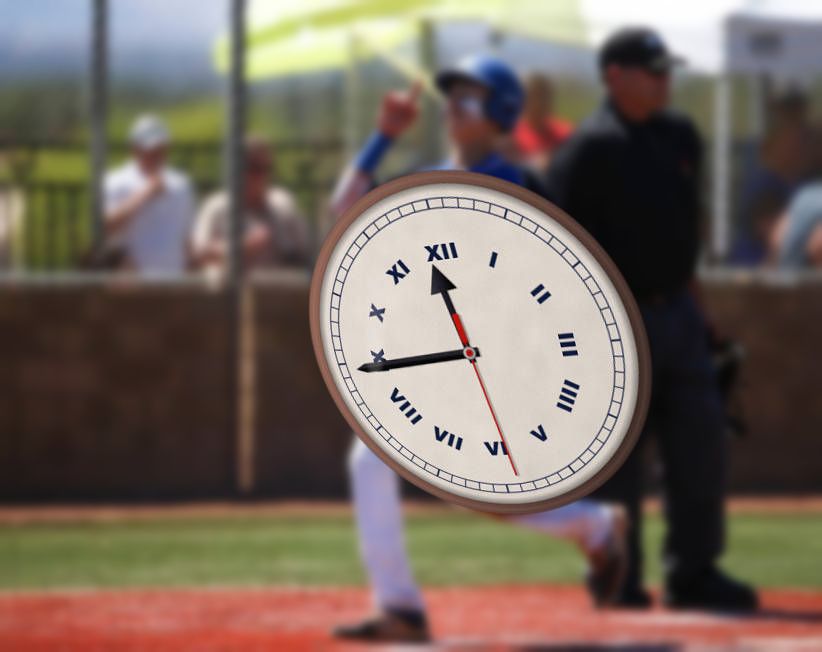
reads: 11,44,29
